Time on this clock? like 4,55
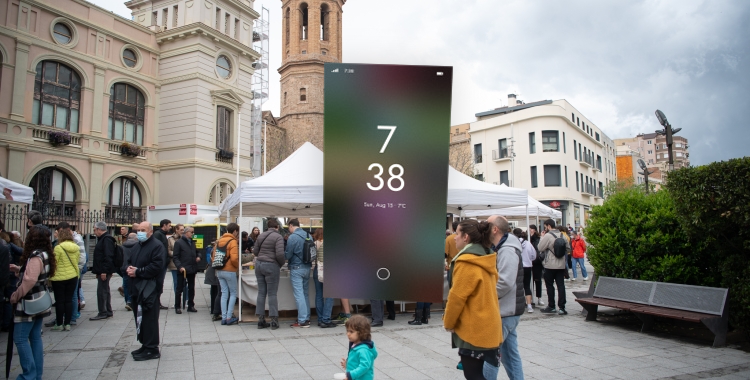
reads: 7,38
